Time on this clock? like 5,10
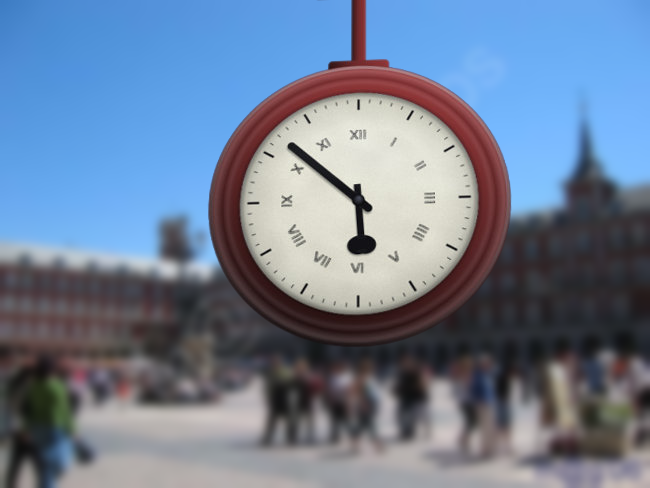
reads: 5,52
